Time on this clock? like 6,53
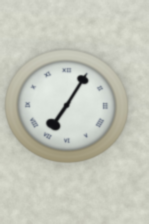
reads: 7,05
